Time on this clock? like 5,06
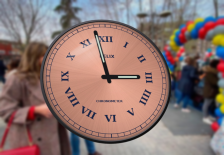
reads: 2,58
